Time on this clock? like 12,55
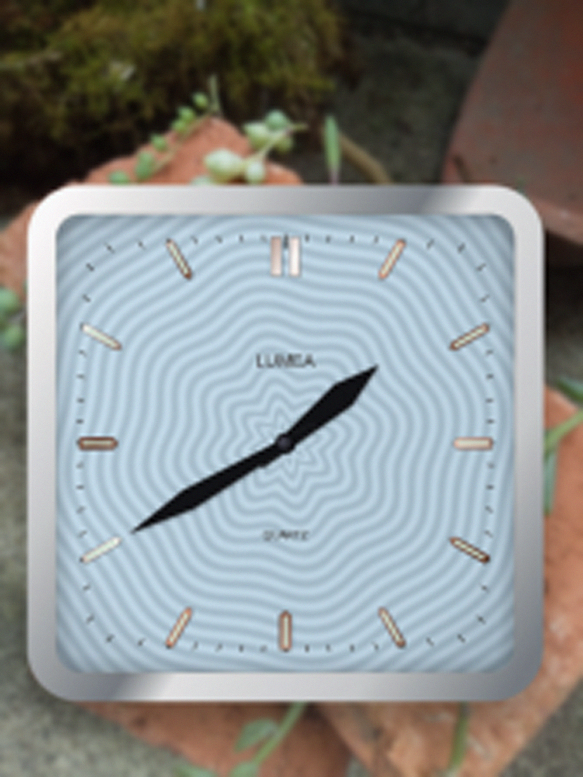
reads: 1,40
